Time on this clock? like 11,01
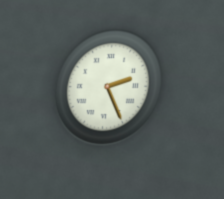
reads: 2,25
